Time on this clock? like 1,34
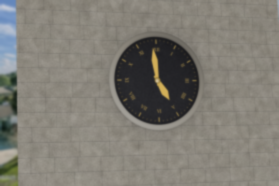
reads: 4,59
